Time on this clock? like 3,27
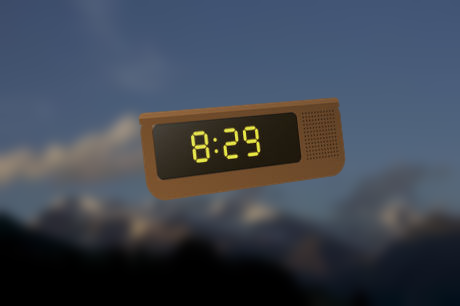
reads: 8,29
